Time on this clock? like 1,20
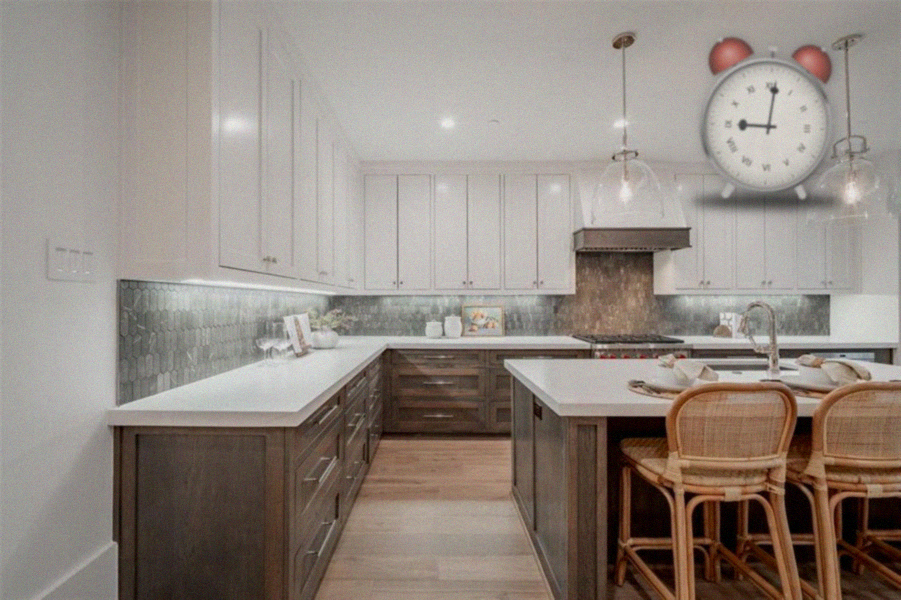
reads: 9,01
